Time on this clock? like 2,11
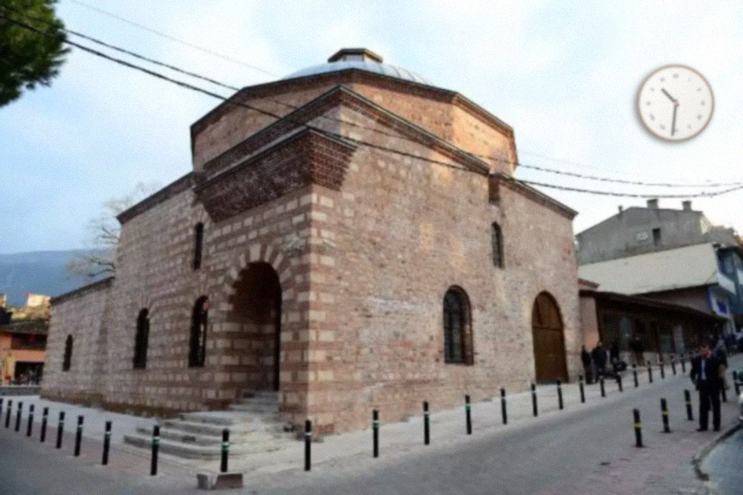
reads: 10,31
